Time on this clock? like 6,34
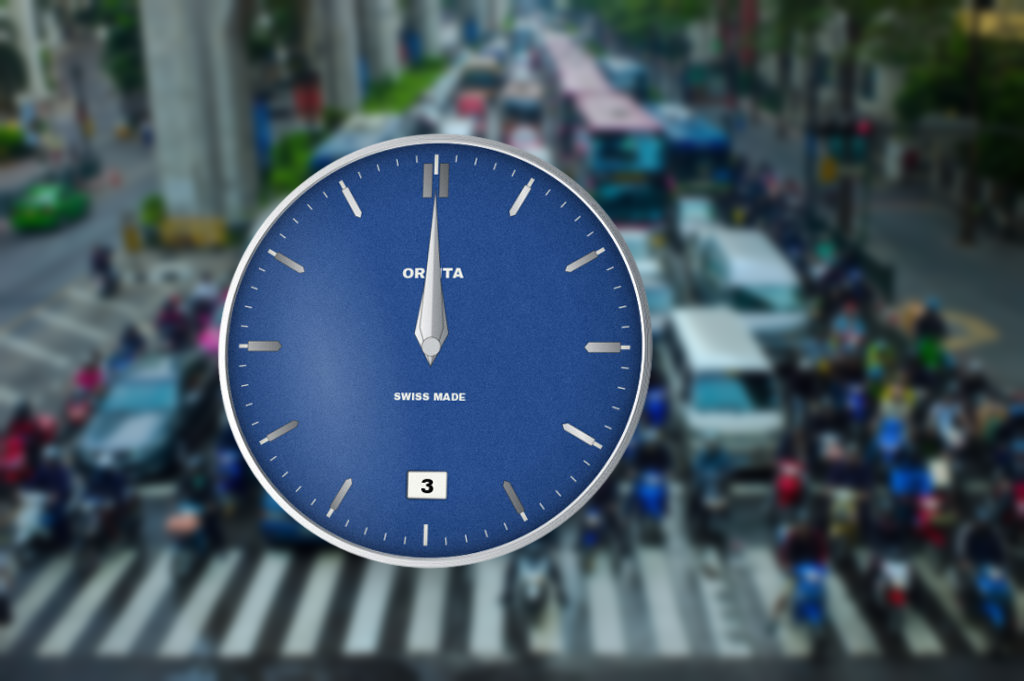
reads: 12,00
